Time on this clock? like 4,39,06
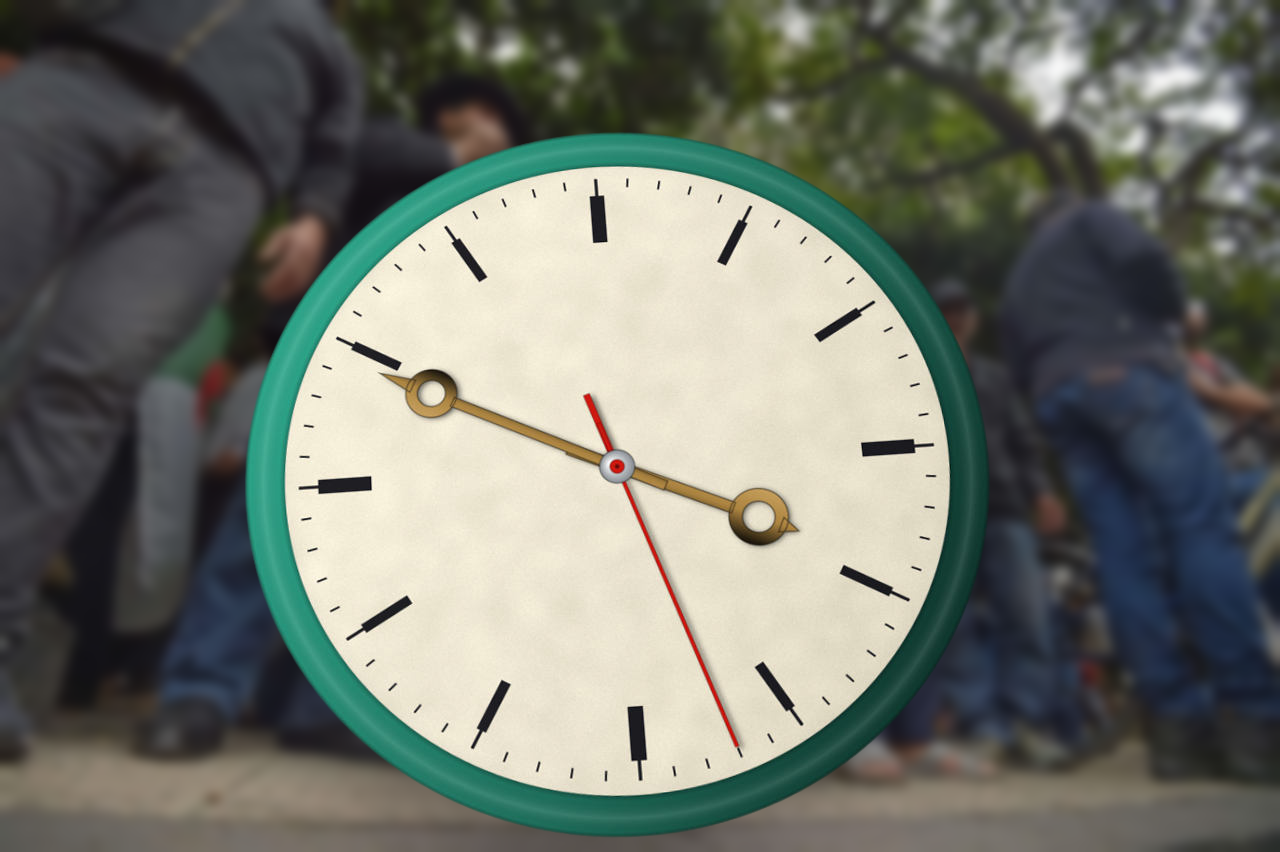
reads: 3,49,27
